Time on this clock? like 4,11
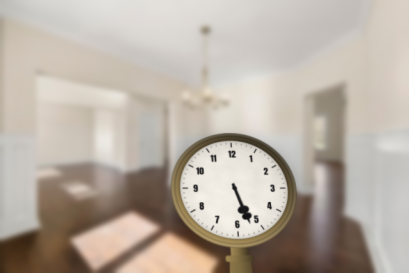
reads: 5,27
